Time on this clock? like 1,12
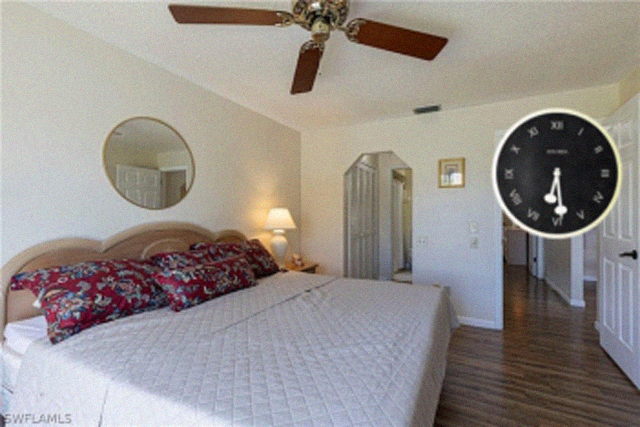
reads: 6,29
